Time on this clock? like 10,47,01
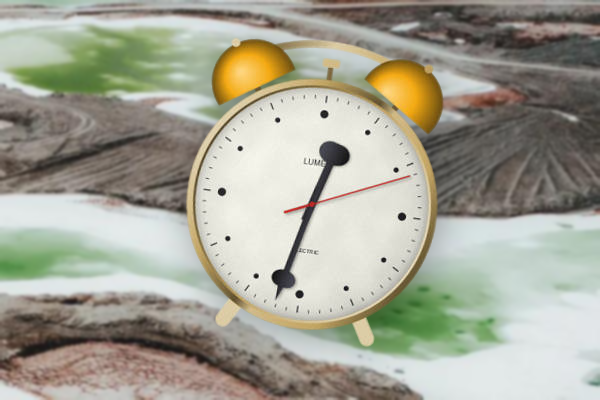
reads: 12,32,11
